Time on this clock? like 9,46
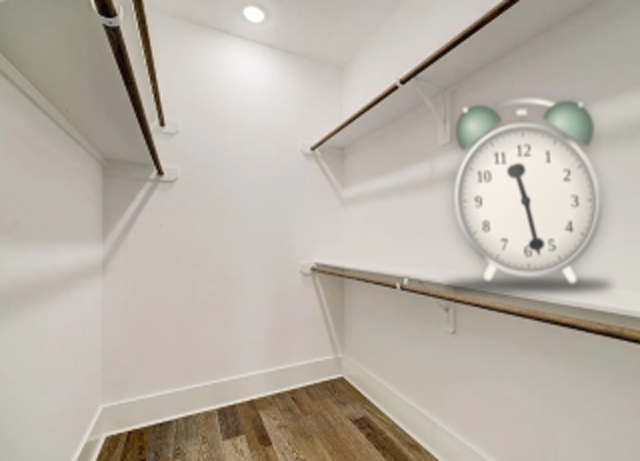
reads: 11,28
